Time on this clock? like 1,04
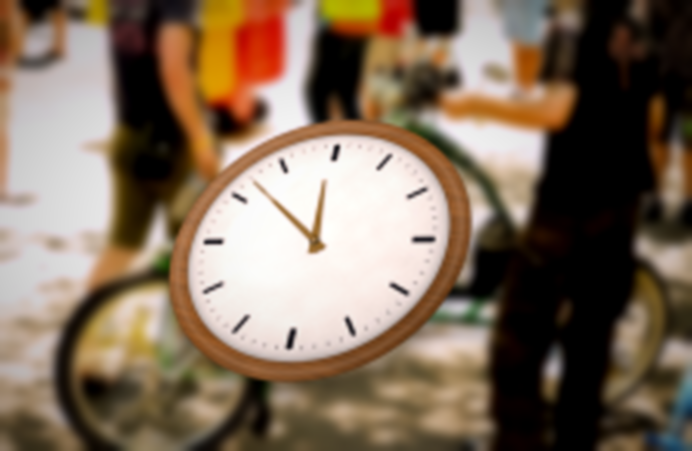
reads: 11,52
